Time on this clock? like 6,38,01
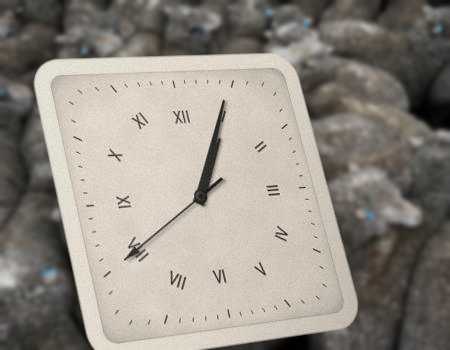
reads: 1,04,40
